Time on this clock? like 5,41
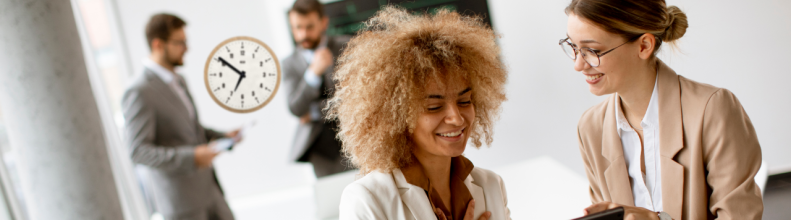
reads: 6,51
